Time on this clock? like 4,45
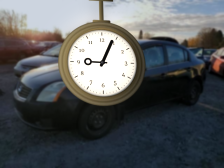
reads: 9,04
